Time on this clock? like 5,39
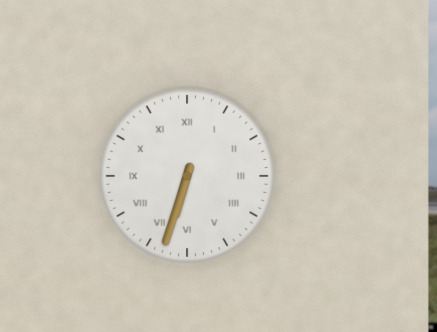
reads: 6,33
